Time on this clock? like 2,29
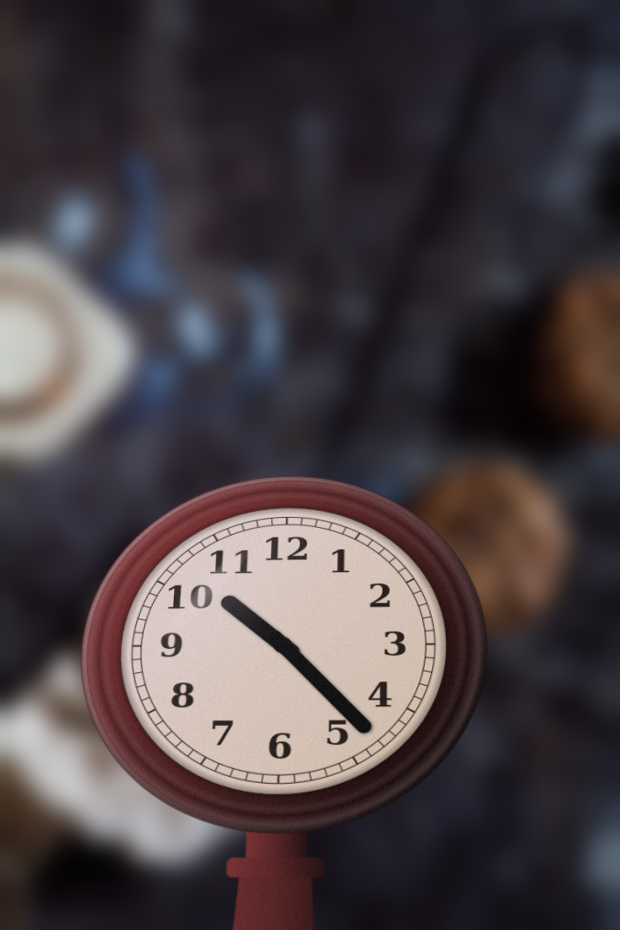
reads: 10,23
